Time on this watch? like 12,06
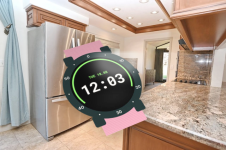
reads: 12,03
